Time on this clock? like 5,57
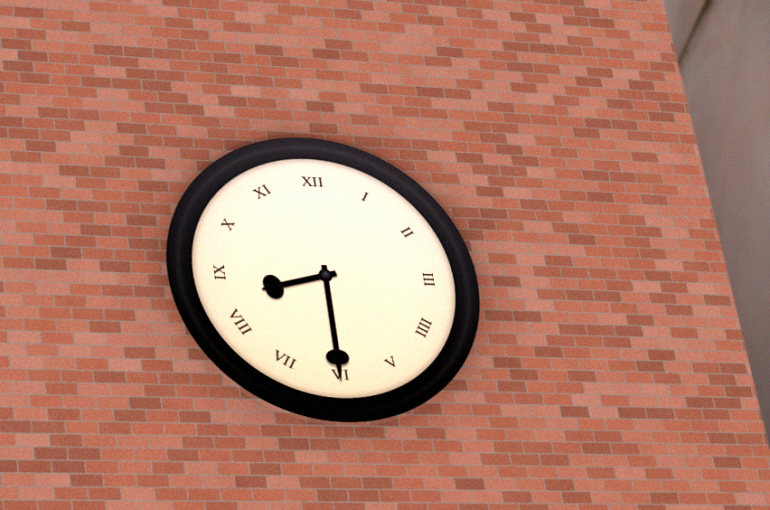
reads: 8,30
